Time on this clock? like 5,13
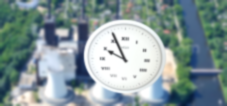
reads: 9,56
